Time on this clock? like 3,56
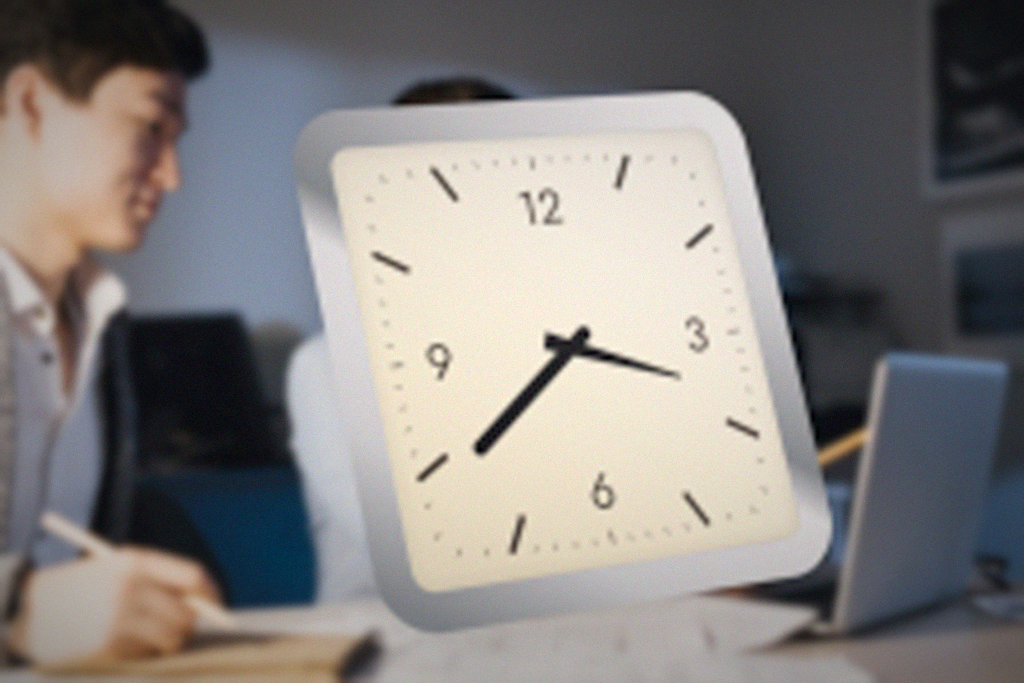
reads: 3,39
